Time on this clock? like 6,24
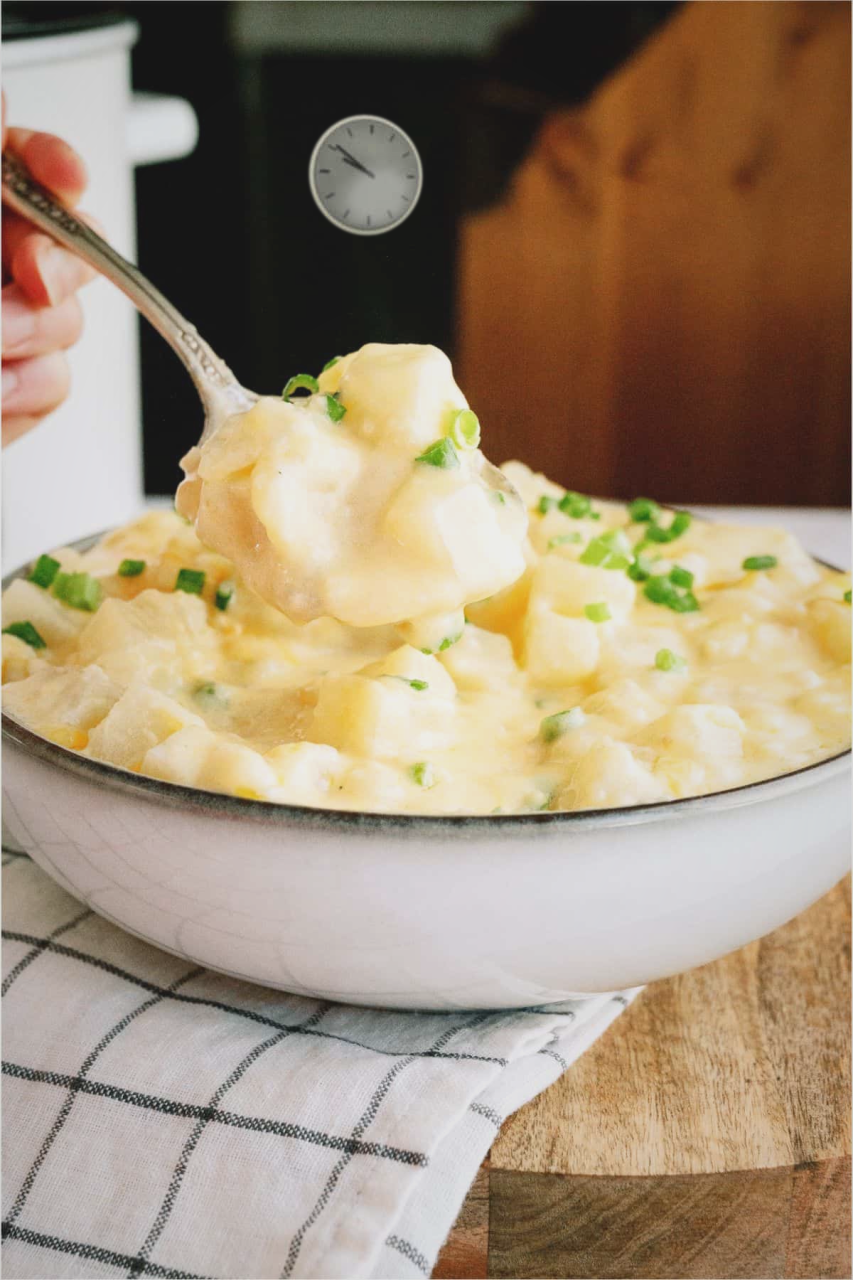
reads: 9,51
